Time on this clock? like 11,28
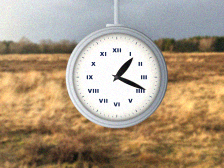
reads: 1,19
